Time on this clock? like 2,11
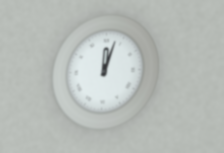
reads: 12,03
